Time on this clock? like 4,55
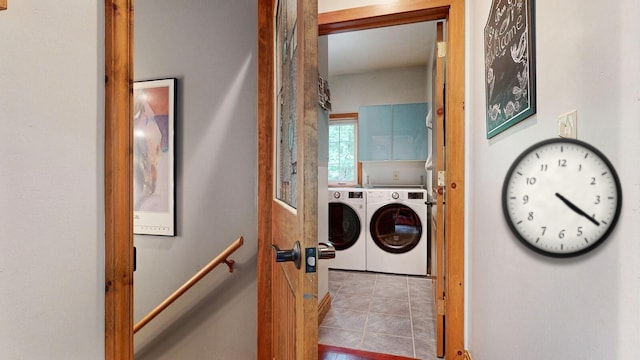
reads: 4,21
